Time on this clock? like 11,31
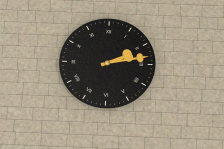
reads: 2,13
